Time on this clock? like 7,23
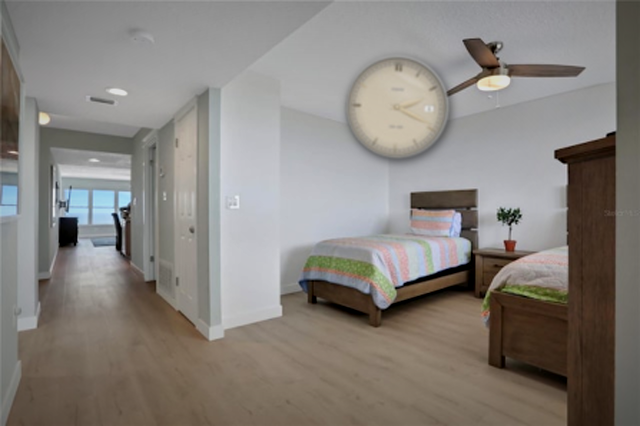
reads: 2,19
